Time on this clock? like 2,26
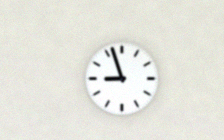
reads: 8,57
